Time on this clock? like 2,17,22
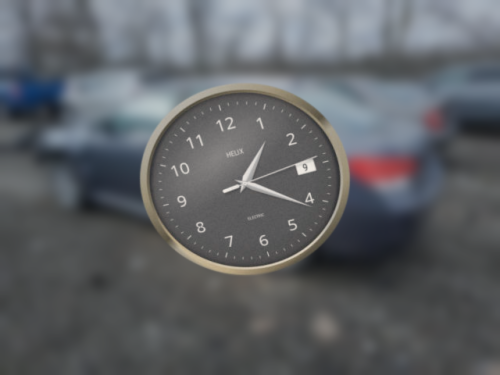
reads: 1,21,14
